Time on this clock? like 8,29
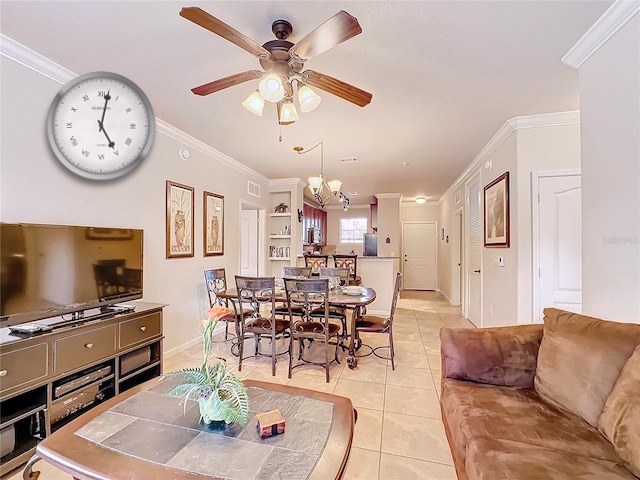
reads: 5,02
